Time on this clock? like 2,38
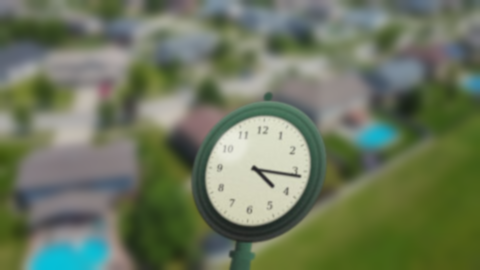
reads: 4,16
